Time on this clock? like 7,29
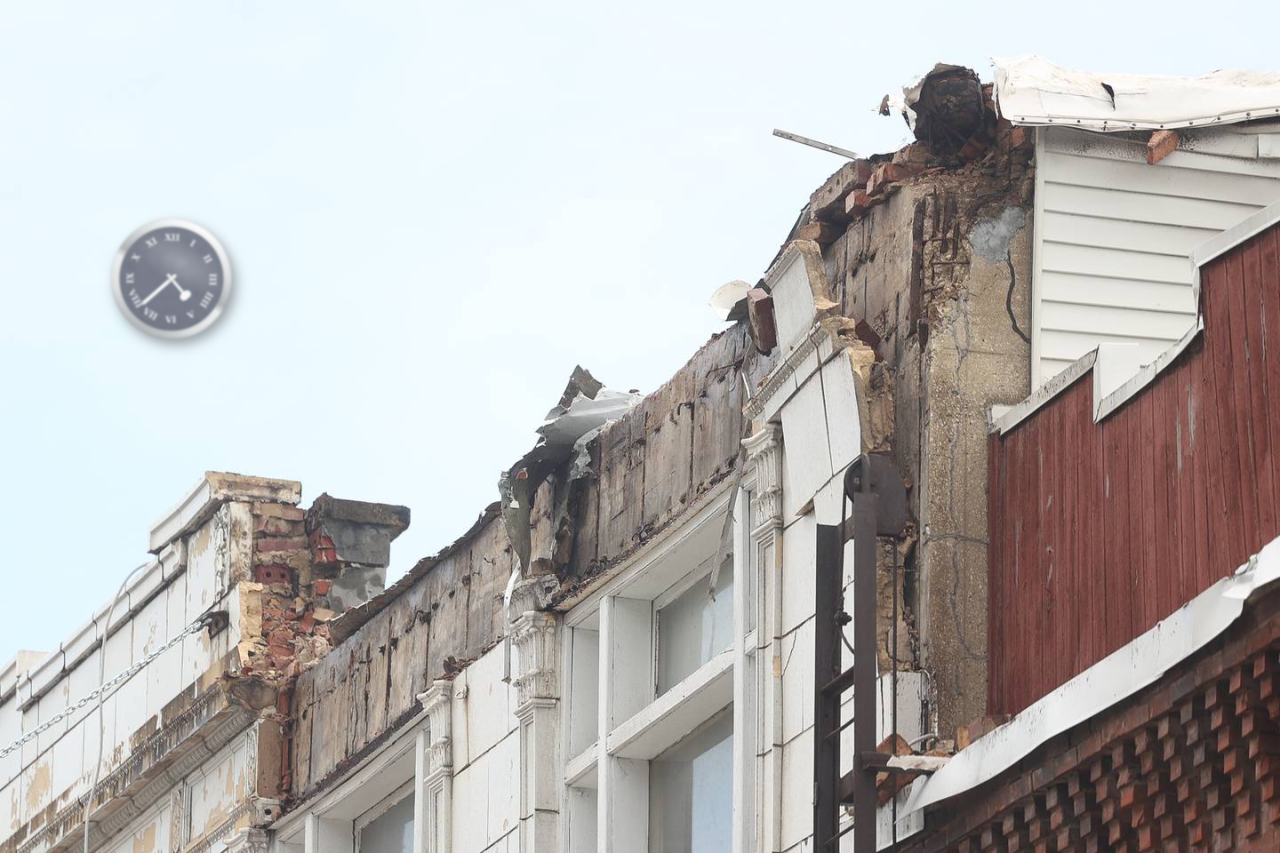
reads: 4,38
